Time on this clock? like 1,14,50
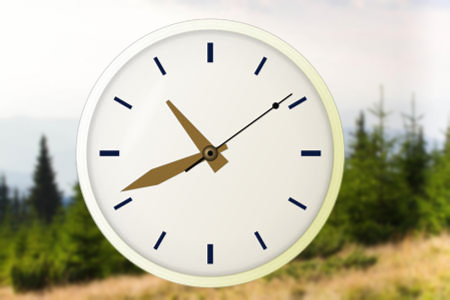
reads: 10,41,09
